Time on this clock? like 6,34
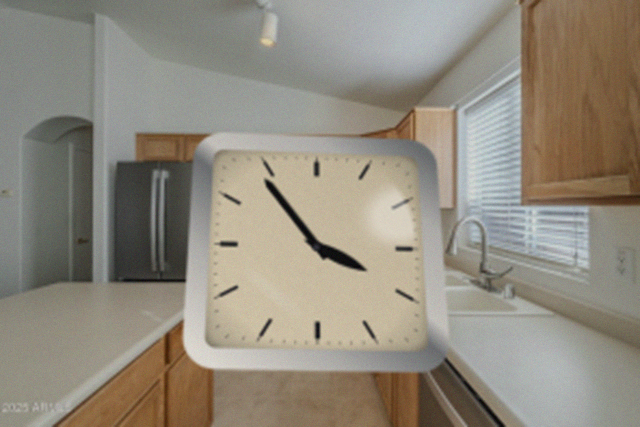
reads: 3,54
